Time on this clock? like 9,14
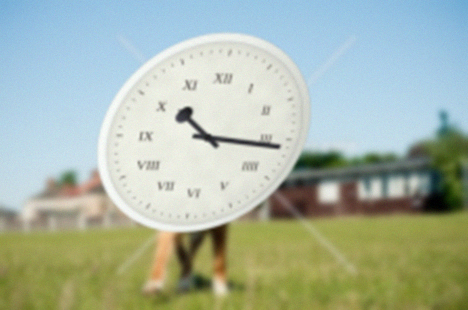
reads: 10,16
